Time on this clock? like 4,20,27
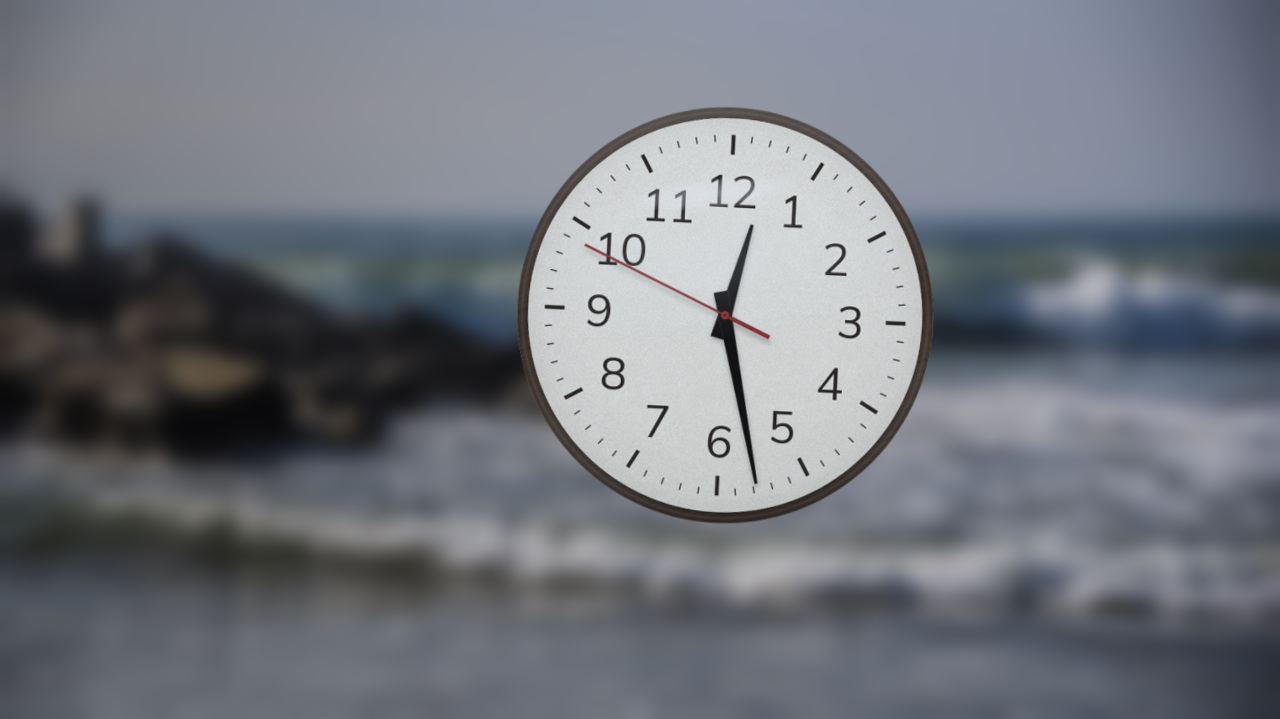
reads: 12,27,49
